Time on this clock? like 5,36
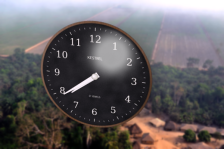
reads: 7,39
